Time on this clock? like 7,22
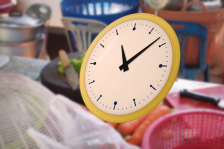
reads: 11,08
